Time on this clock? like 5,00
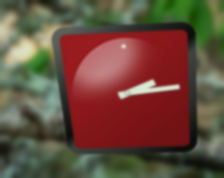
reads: 2,14
